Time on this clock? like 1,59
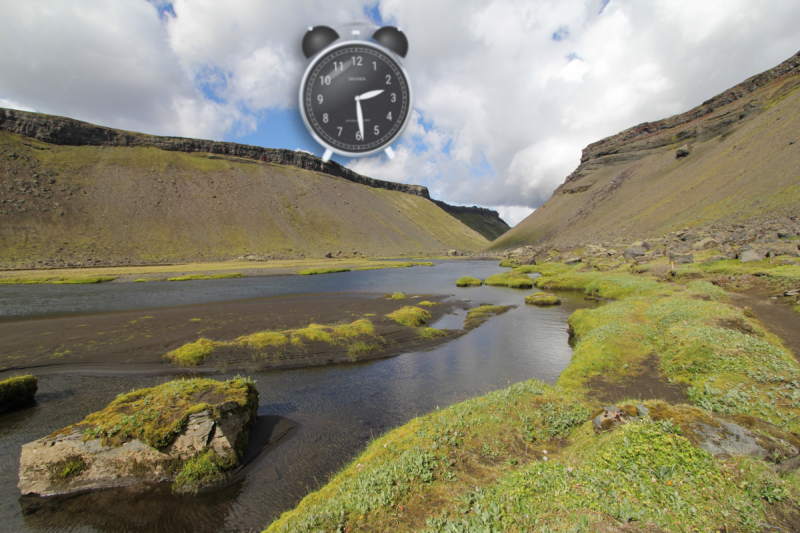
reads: 2,29
